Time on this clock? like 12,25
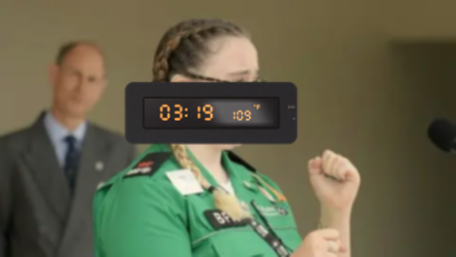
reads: 3,19
